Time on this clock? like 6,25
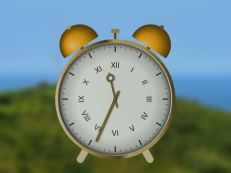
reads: 11,34
